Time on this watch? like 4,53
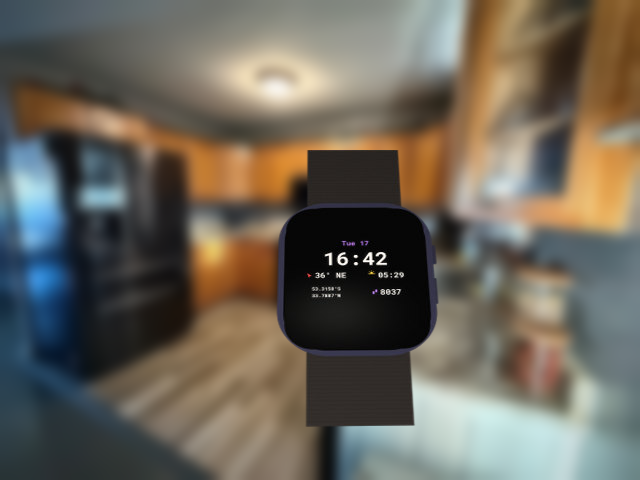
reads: 16,42
